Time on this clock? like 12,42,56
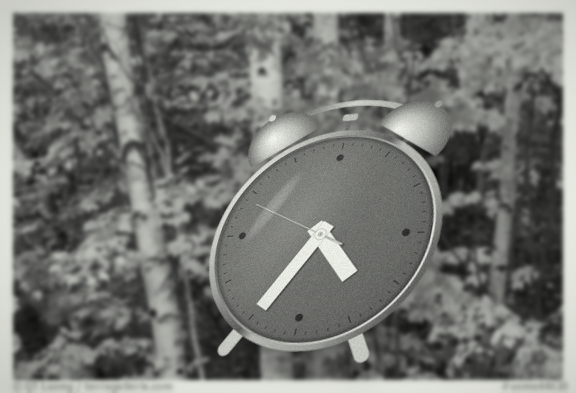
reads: 4,34,49
